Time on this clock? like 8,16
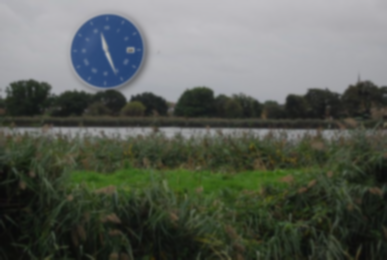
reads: 11,26
